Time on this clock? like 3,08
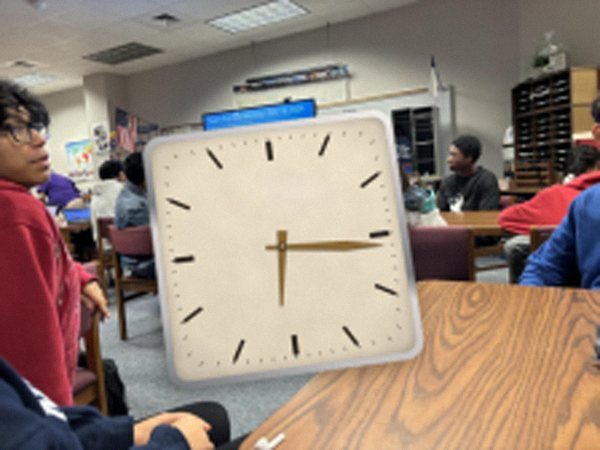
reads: 6,16
